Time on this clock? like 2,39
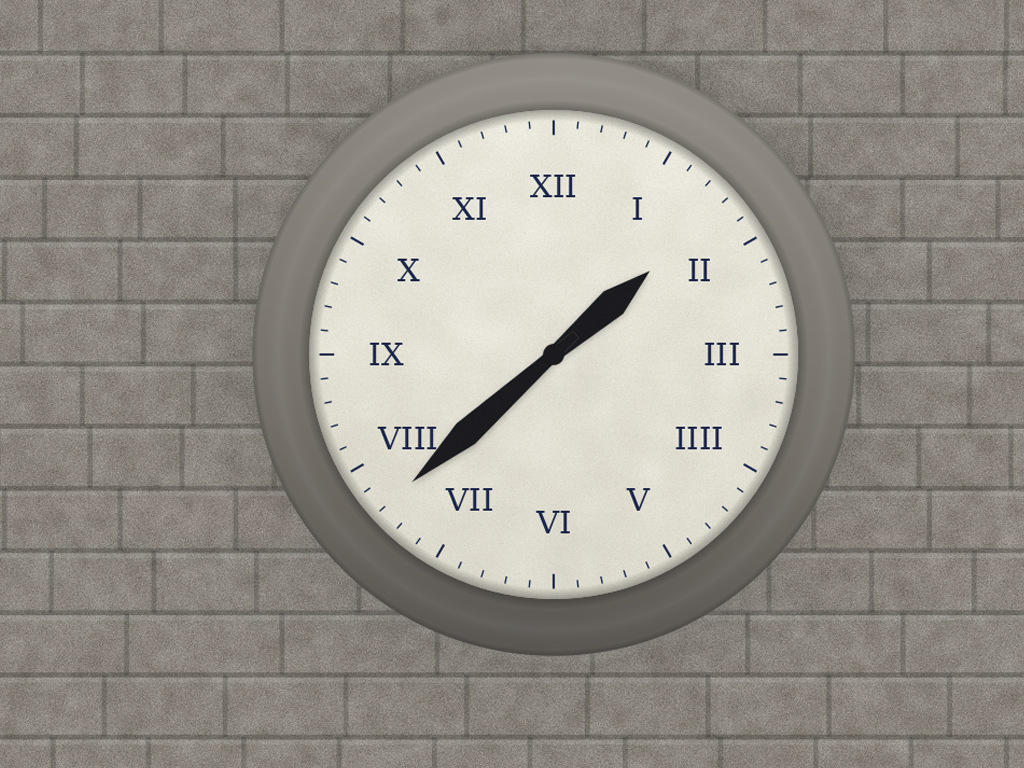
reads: 1,38
